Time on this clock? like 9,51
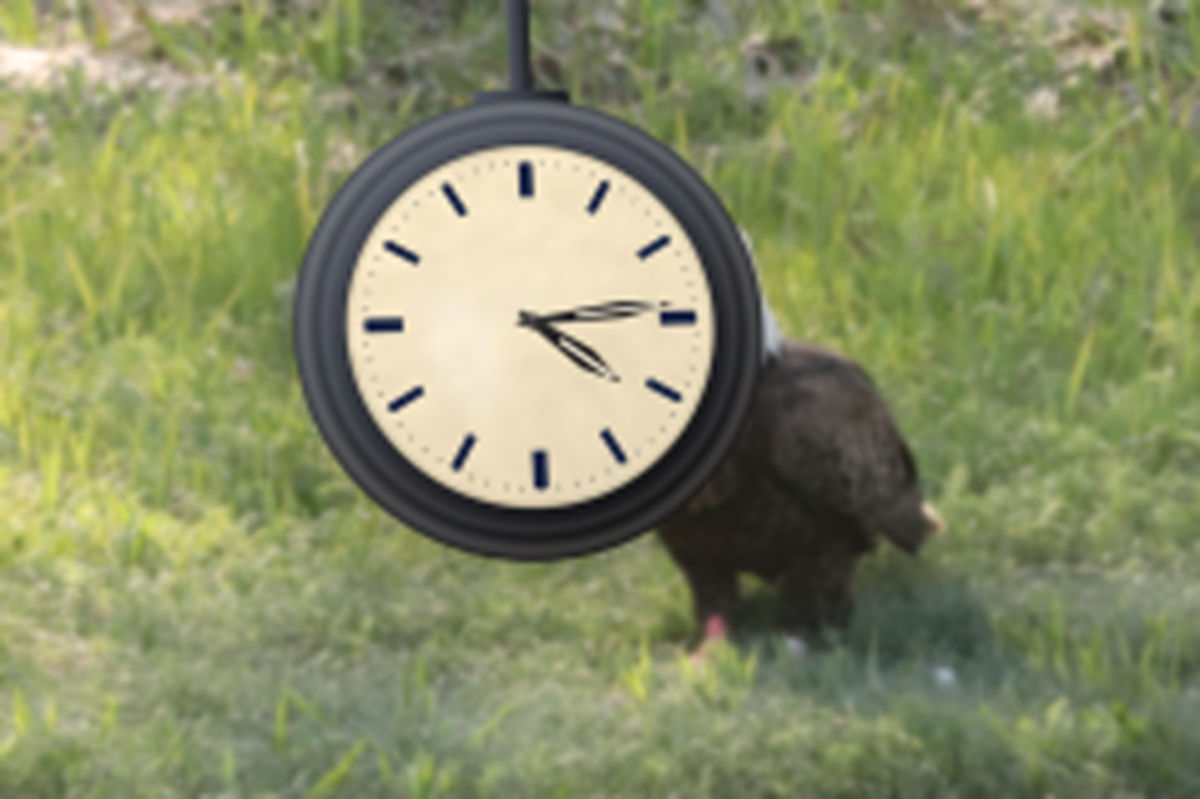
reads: 4,14
